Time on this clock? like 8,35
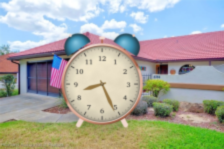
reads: 8,26
